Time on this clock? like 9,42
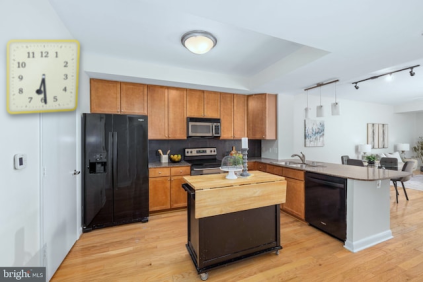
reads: 6,29
